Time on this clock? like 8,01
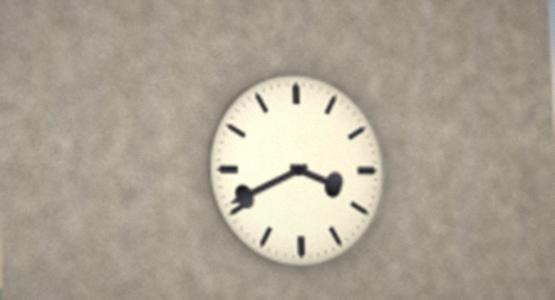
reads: 3,41
